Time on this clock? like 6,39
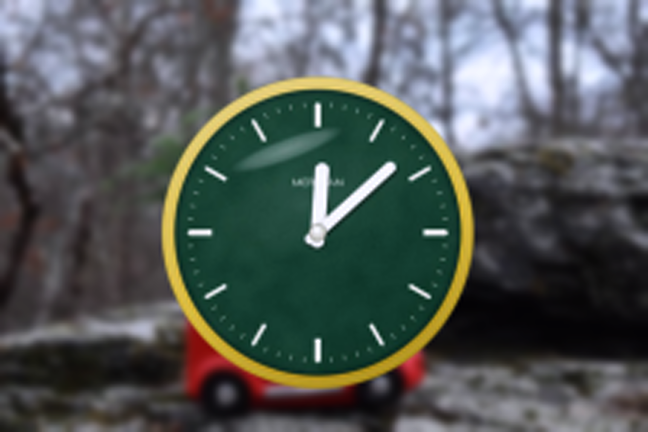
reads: 12,08
